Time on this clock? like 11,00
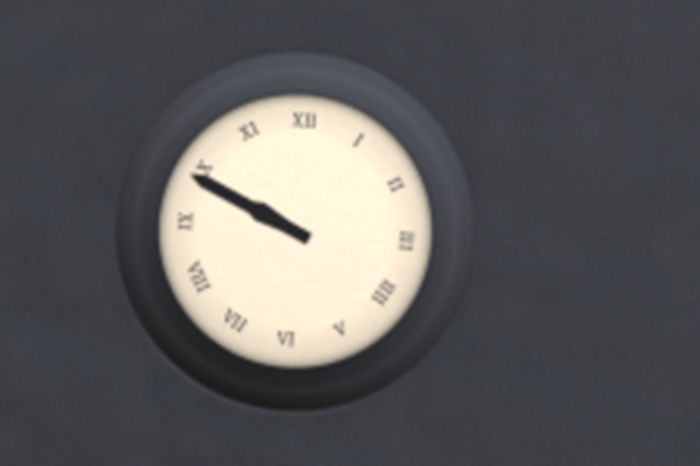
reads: 9,49
